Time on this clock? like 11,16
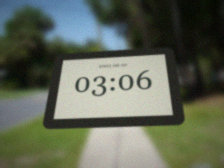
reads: 3,06
